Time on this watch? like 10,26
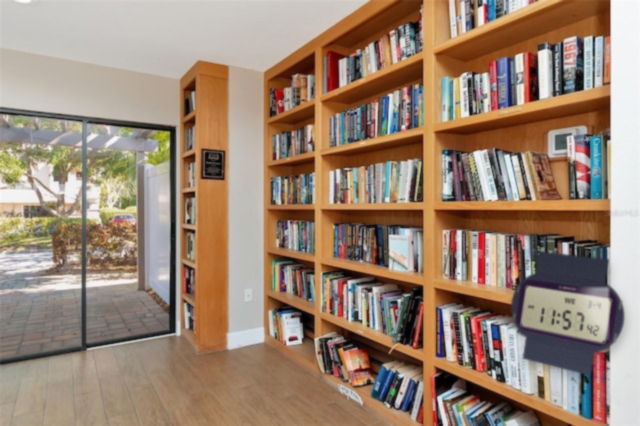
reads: 11,57
